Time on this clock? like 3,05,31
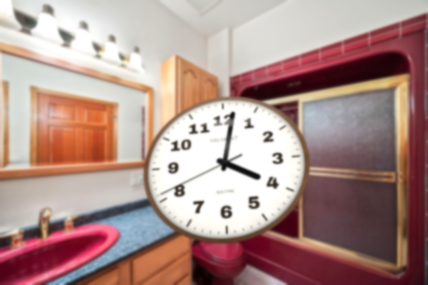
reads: 4,01,41
